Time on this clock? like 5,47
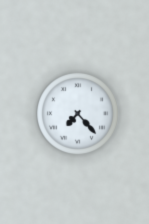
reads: 7,23
